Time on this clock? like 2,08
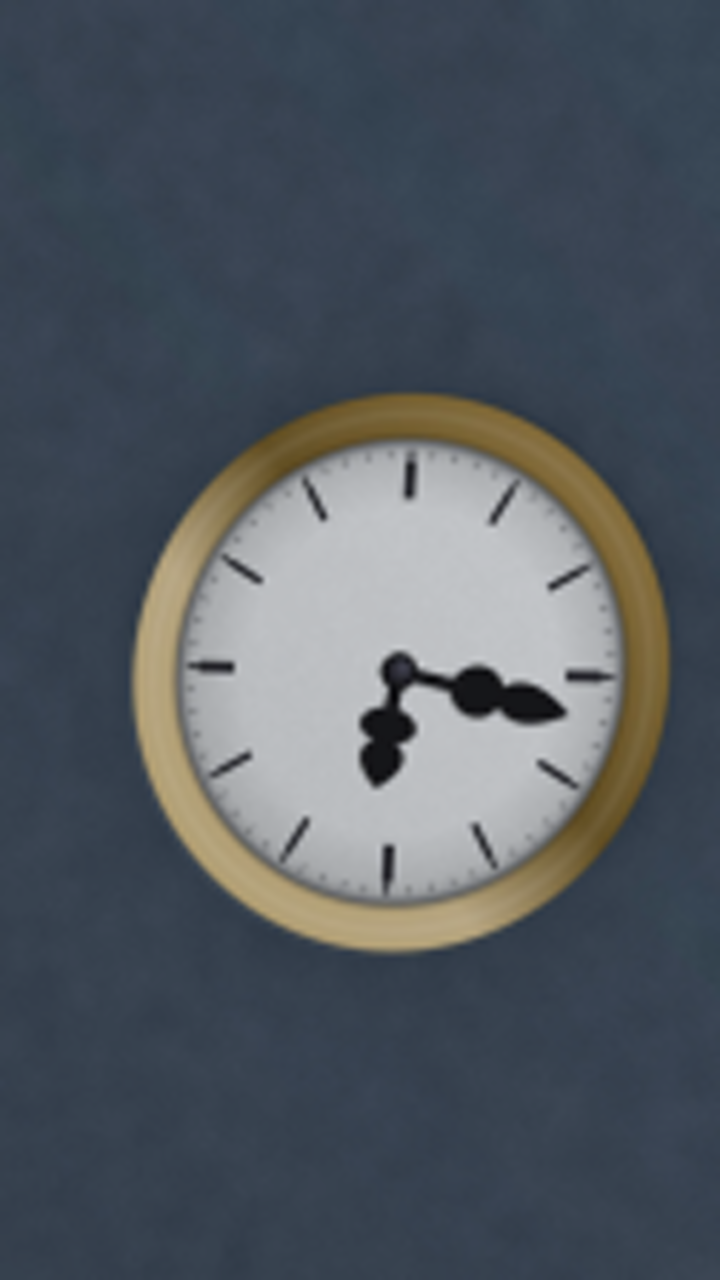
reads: 6,17
